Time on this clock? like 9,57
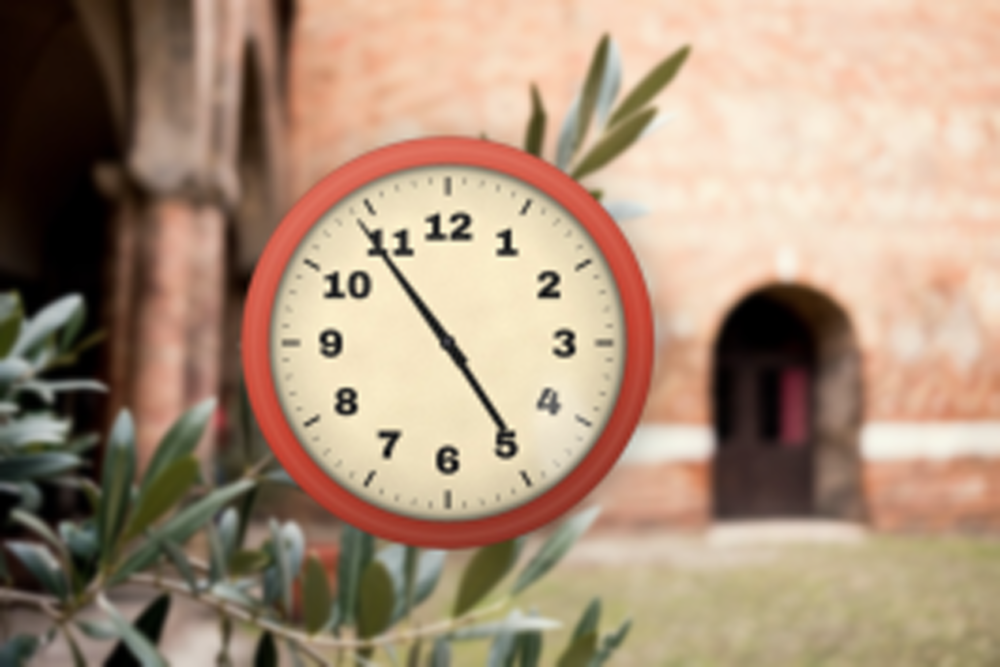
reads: 4,54
